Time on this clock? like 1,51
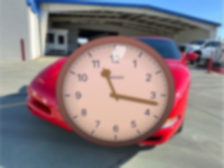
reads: 11,17
